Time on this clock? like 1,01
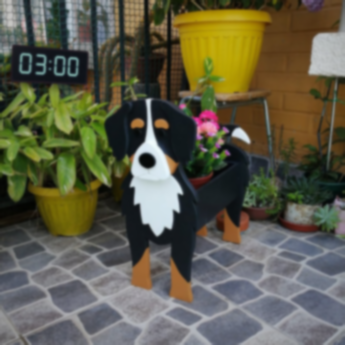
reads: 3,00
